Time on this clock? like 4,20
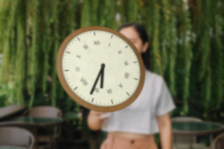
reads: 6,36
